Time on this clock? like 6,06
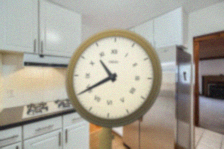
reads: 10,40
